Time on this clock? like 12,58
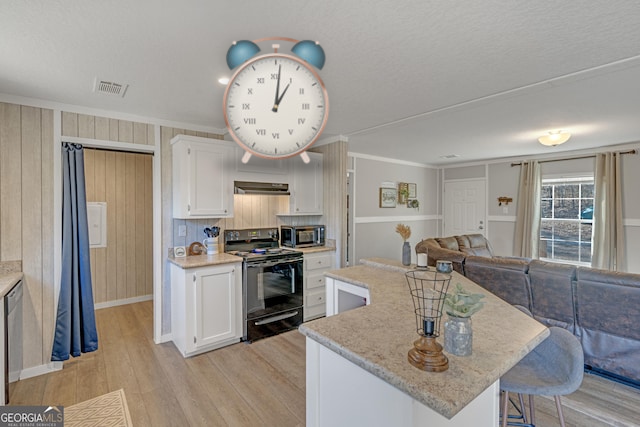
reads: 1,01
